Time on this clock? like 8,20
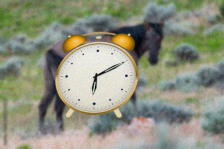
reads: 6,10
